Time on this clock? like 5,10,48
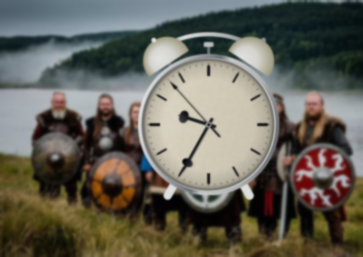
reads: 9,34,53
